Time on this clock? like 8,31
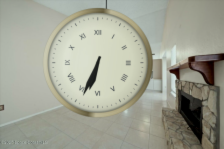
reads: 6,34
